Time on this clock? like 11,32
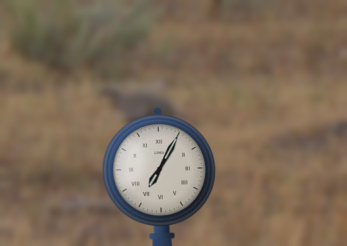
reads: 7,05
